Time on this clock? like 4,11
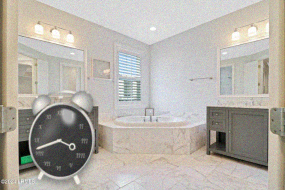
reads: 3,42
